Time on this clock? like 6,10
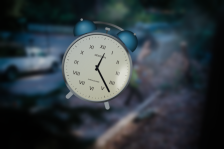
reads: 12,23
